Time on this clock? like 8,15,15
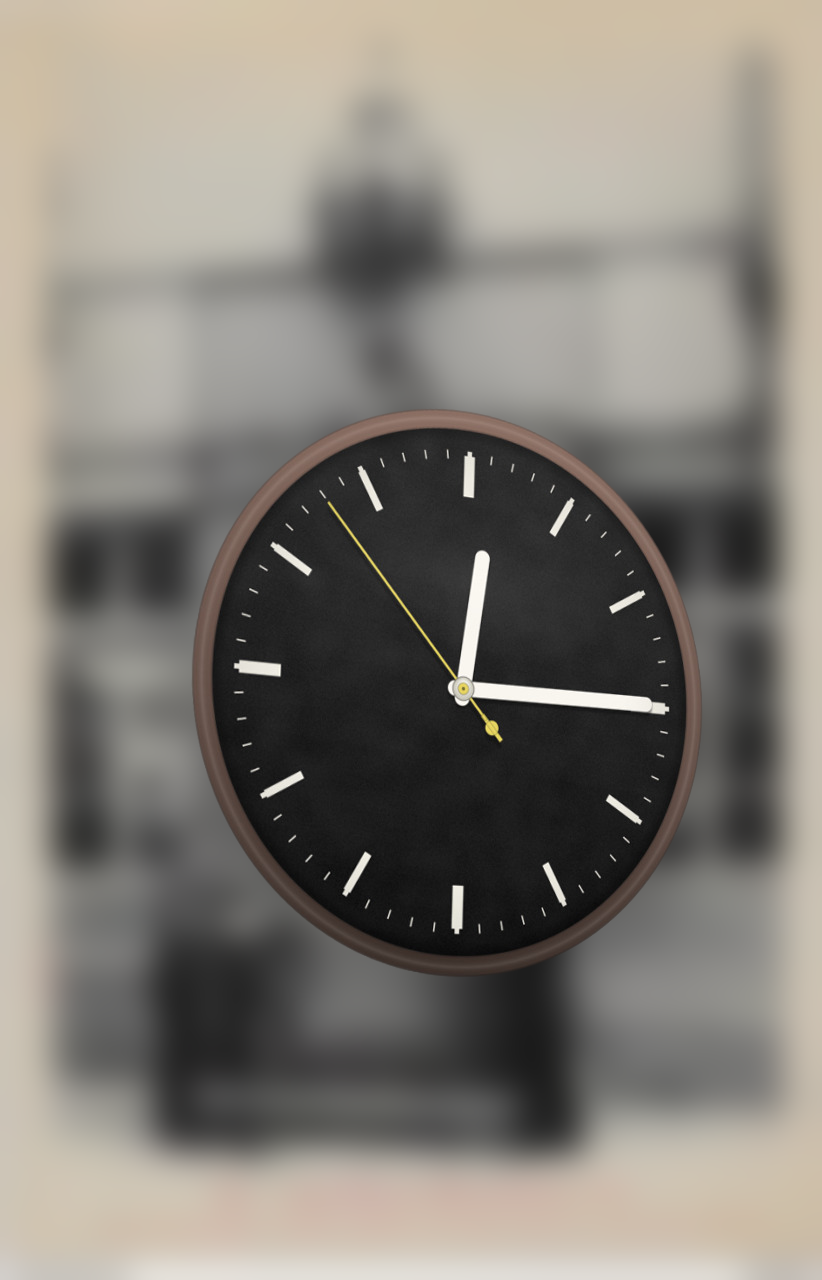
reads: 12,14,53
